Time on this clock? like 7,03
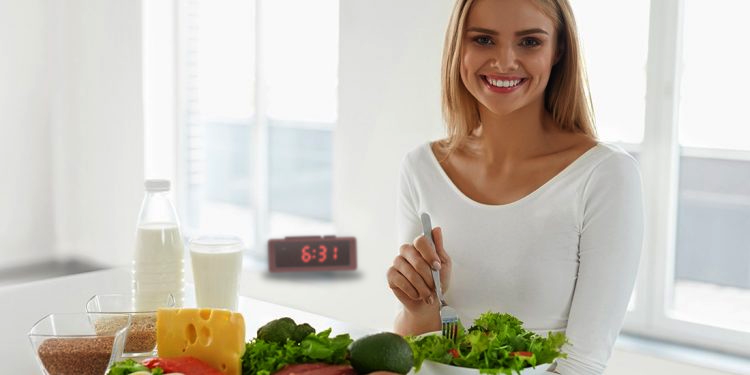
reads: 6,31
